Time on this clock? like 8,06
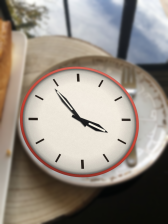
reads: 3,54
